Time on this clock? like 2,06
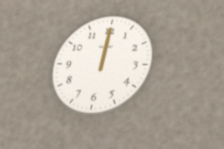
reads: 12,00
